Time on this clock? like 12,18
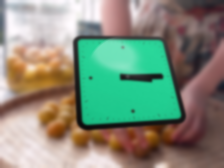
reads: 3,15
